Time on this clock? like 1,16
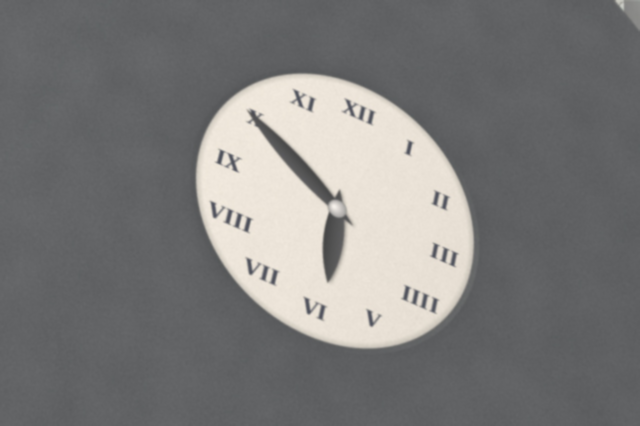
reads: 5,50
